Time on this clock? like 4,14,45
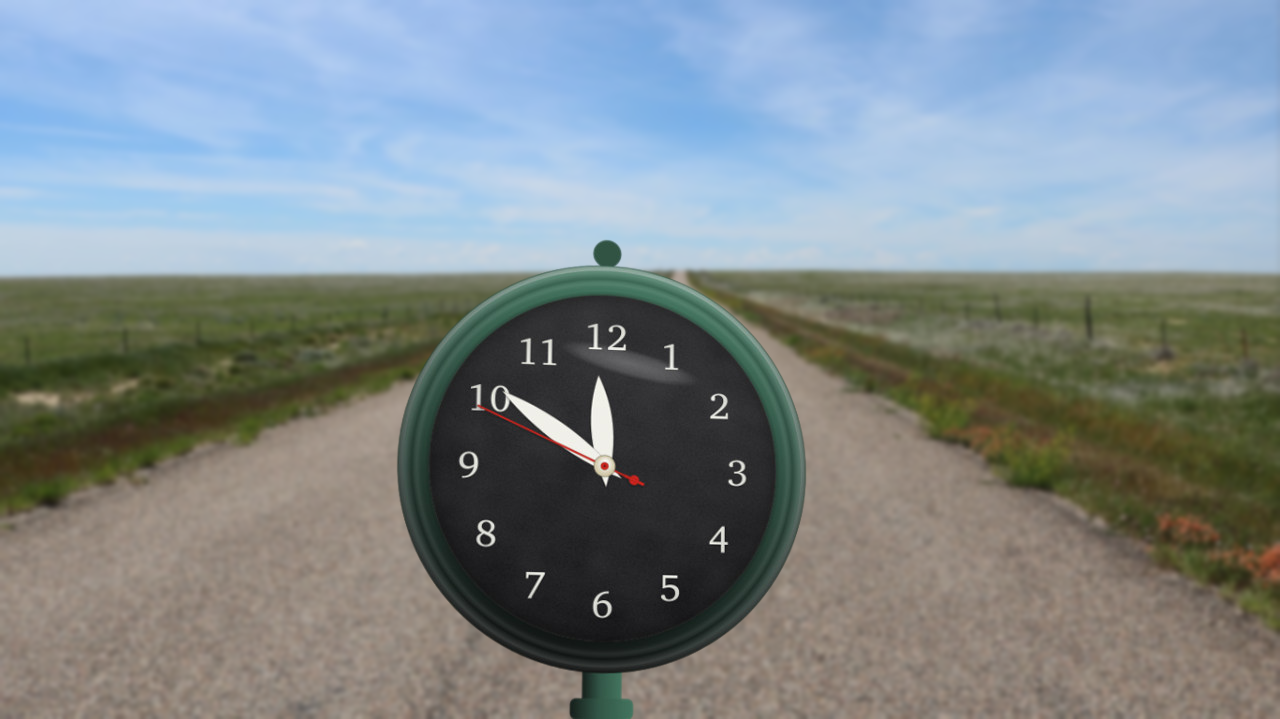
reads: 11,50,49
